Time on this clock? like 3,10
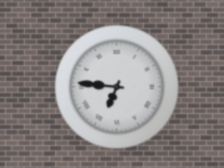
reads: 6,46
